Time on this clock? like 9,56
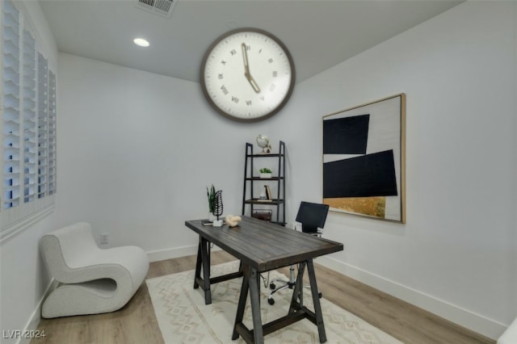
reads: 4,59
